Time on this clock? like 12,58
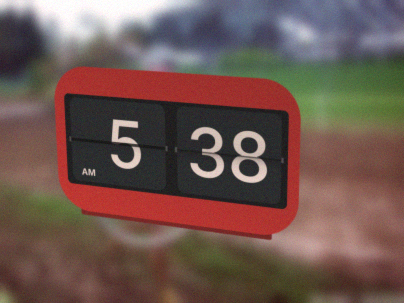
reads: 5,38
